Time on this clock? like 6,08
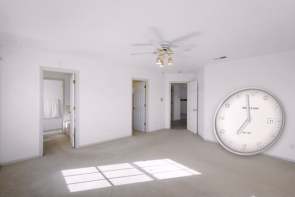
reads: 6,58
